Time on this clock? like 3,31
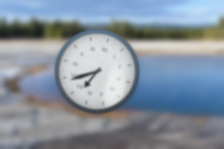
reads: 6,39
